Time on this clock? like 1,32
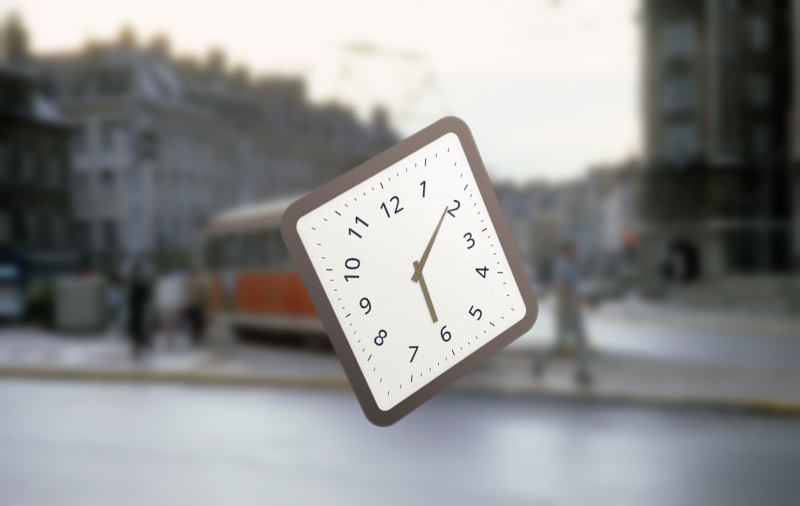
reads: 6,09
